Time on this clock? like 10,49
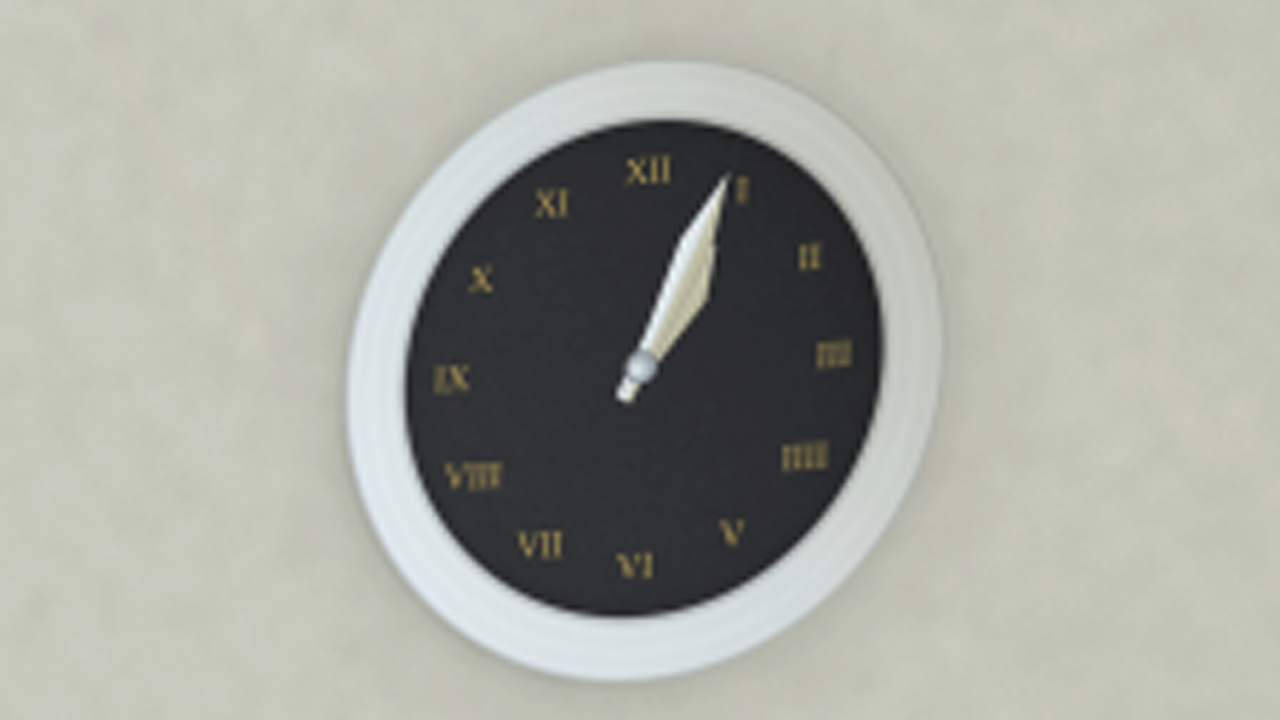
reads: 1,04
